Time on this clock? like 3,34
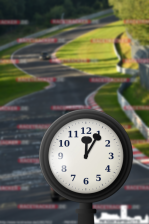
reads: 12,05
